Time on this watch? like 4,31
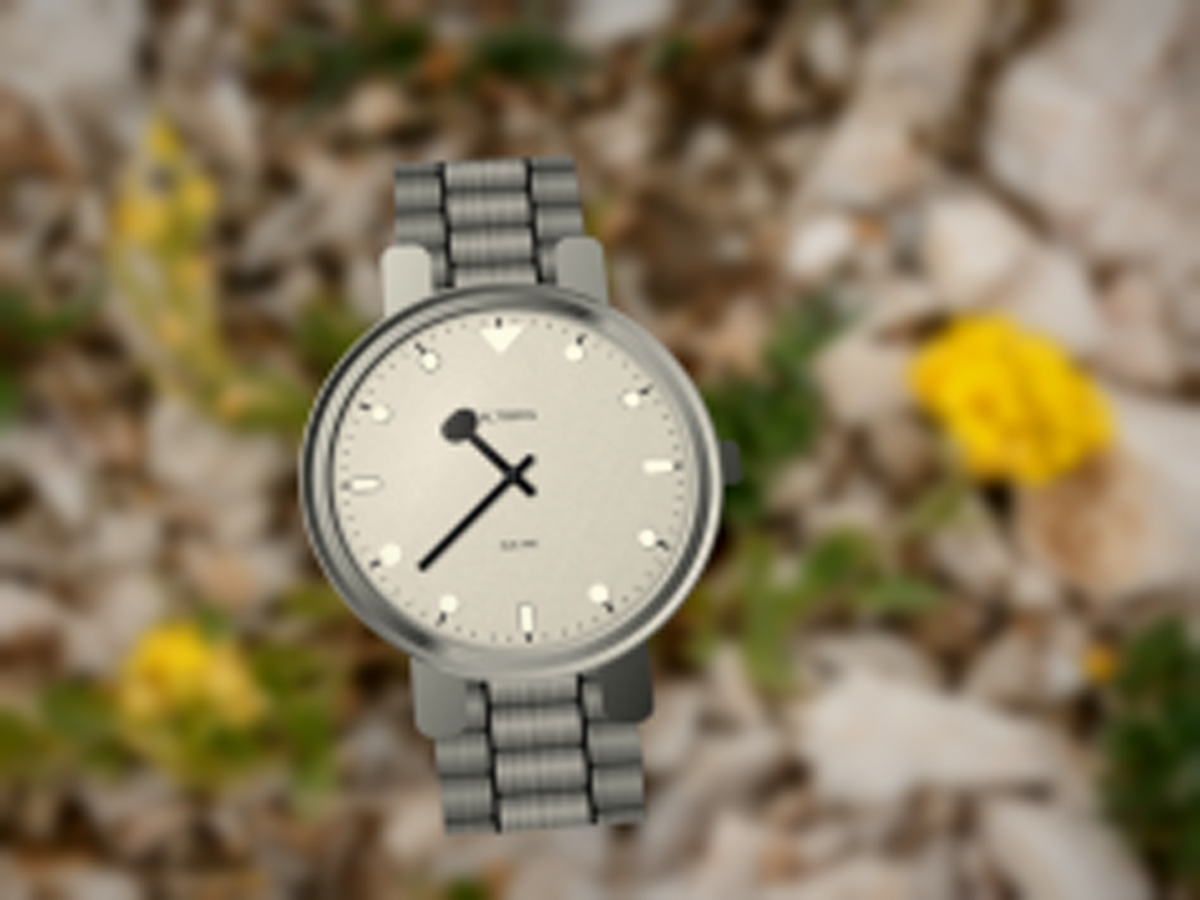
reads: 10,38
